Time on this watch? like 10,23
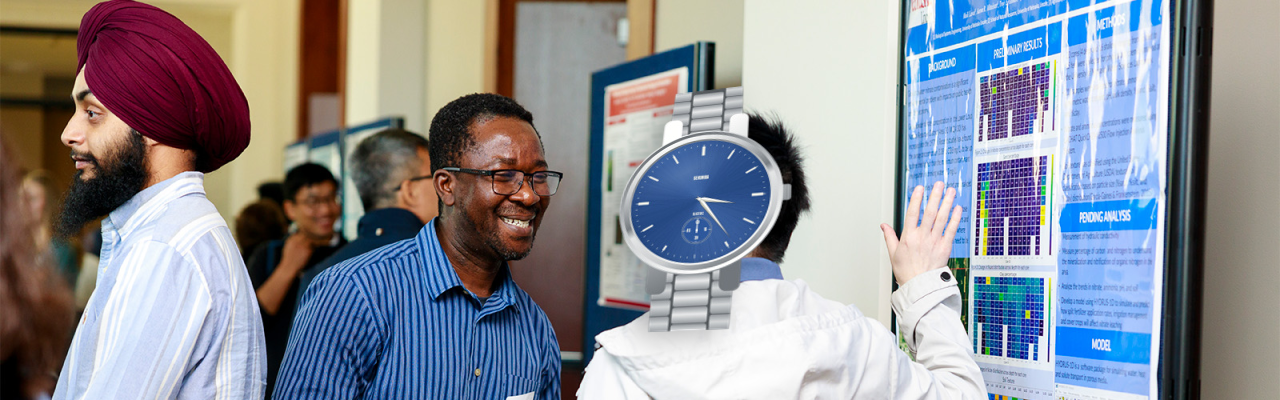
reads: 3,24
